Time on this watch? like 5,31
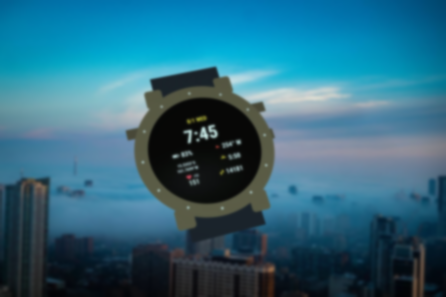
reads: 7,45
